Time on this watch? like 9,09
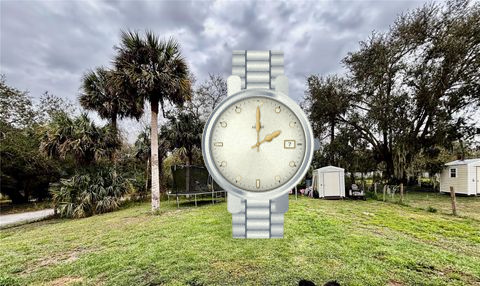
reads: 2,00
